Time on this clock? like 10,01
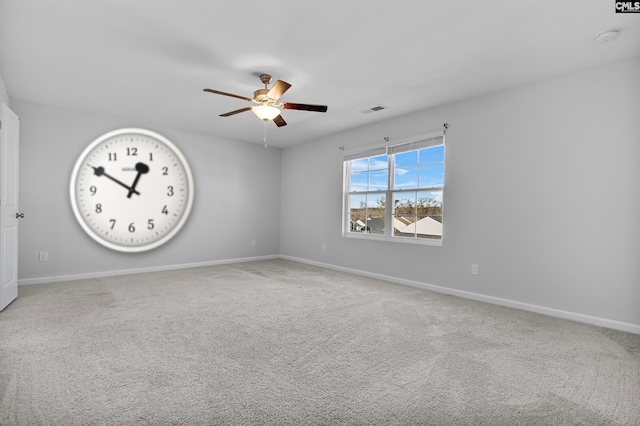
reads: 12,50
